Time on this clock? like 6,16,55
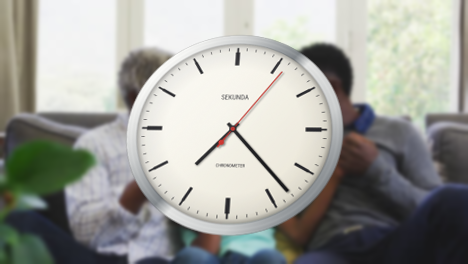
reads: 7,23,06
